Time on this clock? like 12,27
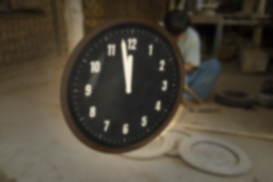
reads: 11,58
